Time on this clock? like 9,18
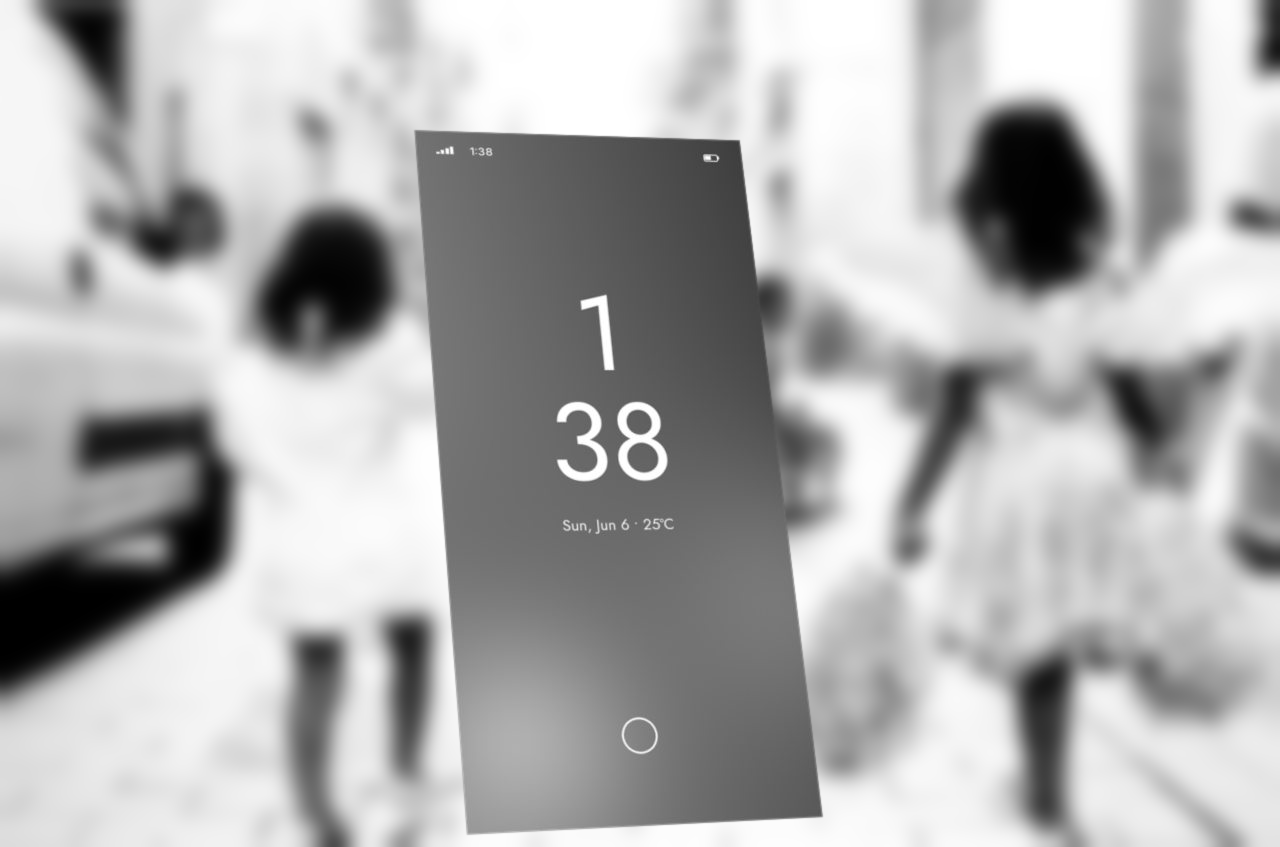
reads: 1,38
